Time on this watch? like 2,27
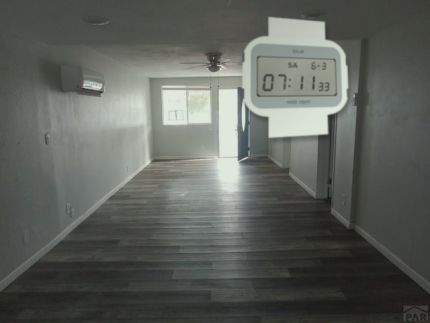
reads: 7,11
